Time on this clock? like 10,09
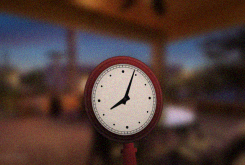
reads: 8,04
